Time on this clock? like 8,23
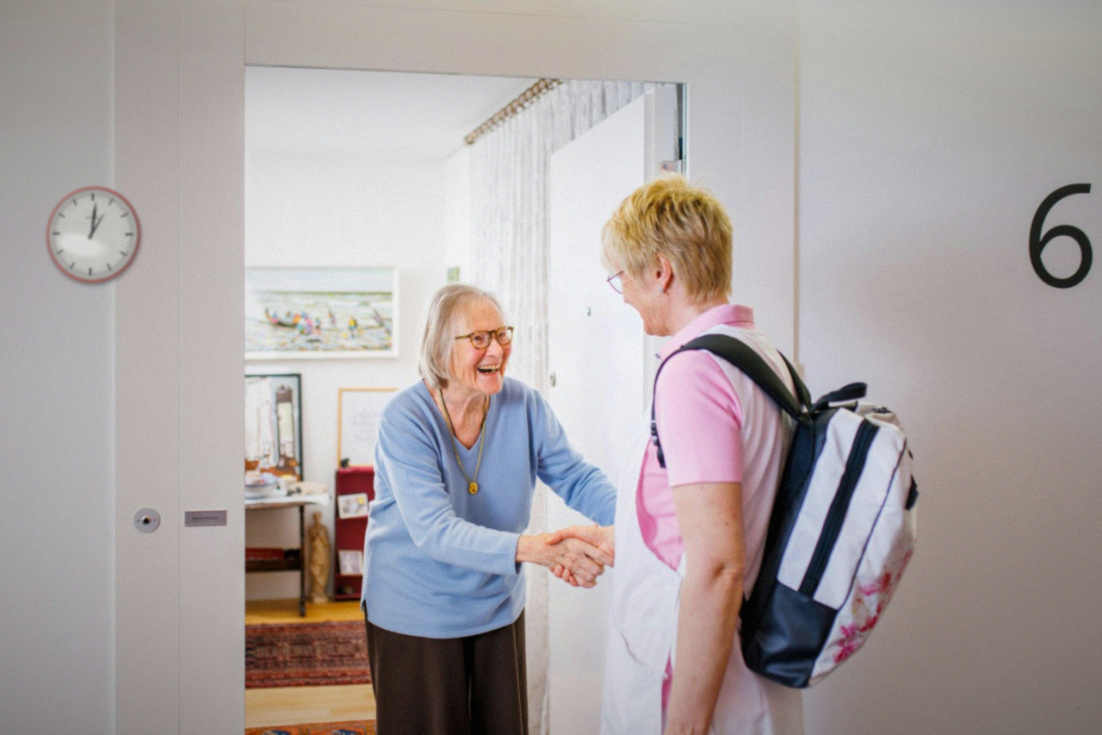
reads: 1,01
